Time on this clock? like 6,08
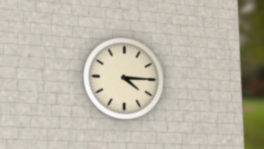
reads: 4,15
